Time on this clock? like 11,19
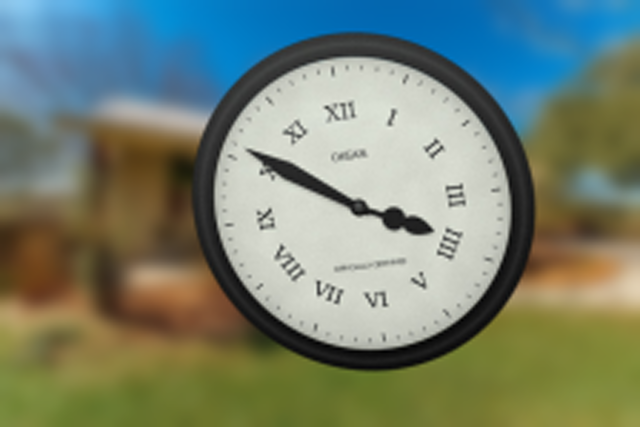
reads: 3,51
